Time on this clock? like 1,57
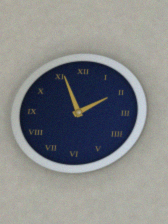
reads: 1,56
